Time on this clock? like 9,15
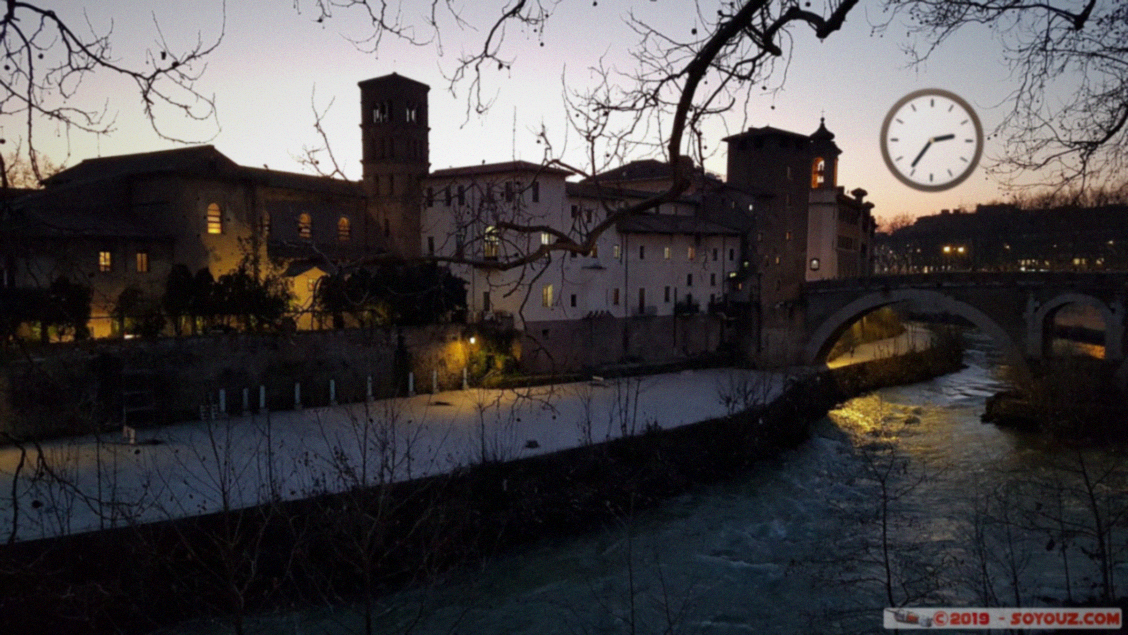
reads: 2,36
